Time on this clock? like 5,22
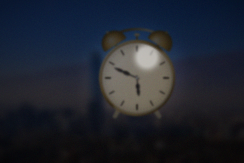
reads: 5,49
